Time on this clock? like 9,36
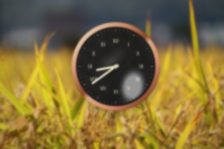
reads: 8,39
